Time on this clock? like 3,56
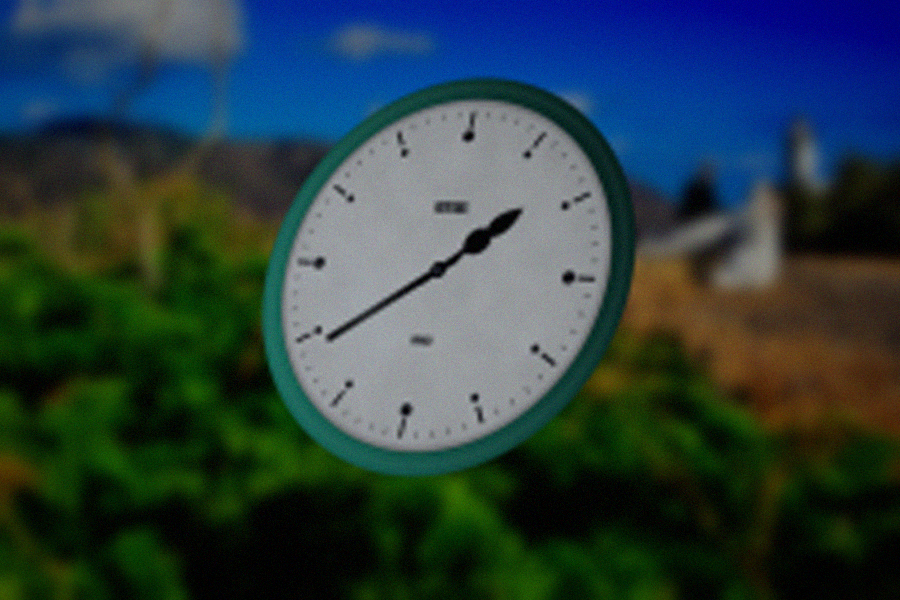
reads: 1,39
